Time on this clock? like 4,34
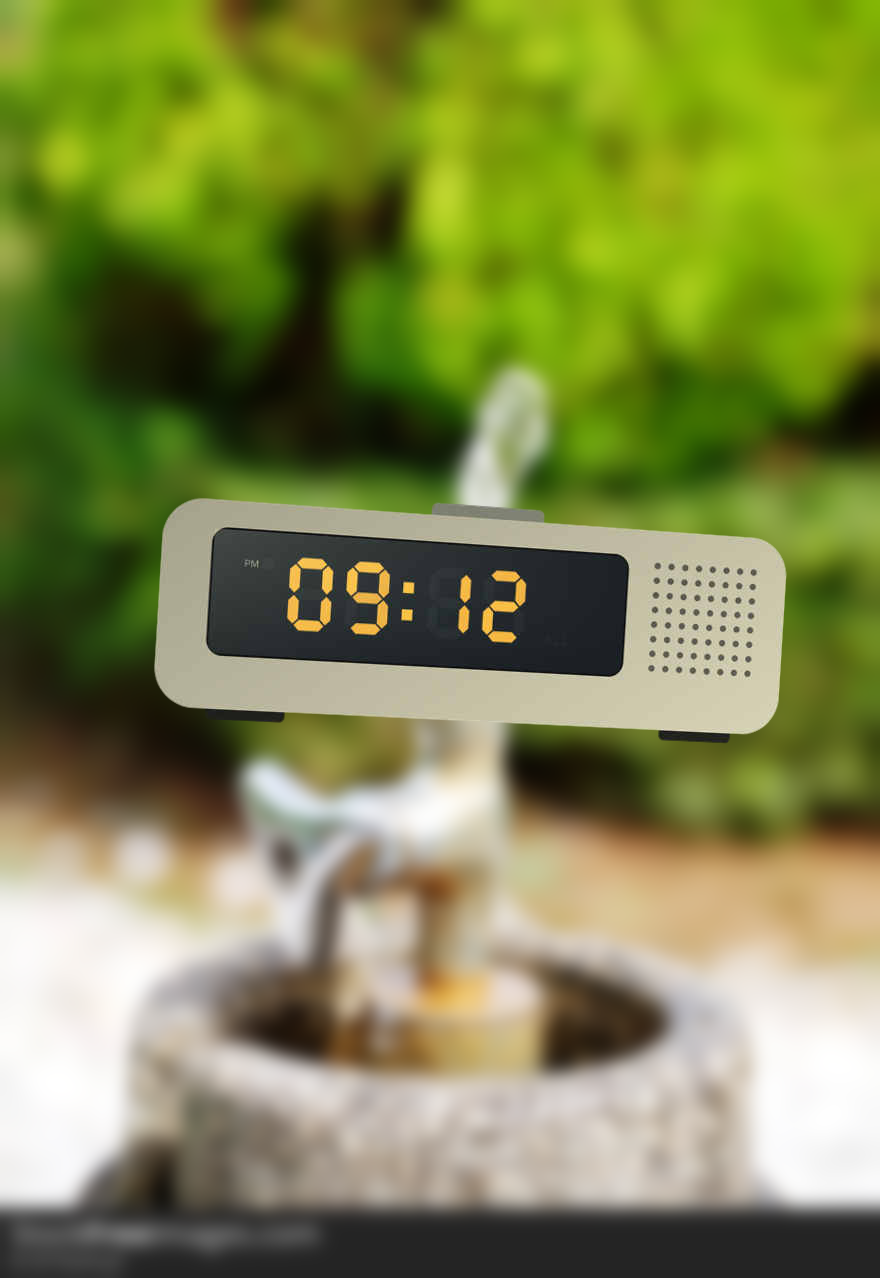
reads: 9,12
